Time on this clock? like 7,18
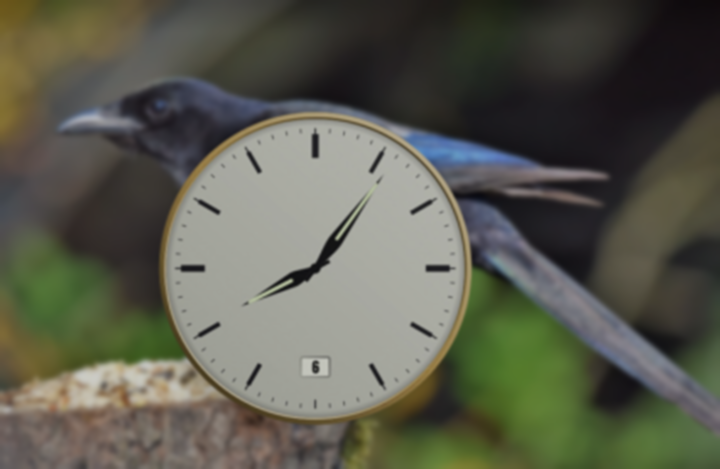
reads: 8,06
